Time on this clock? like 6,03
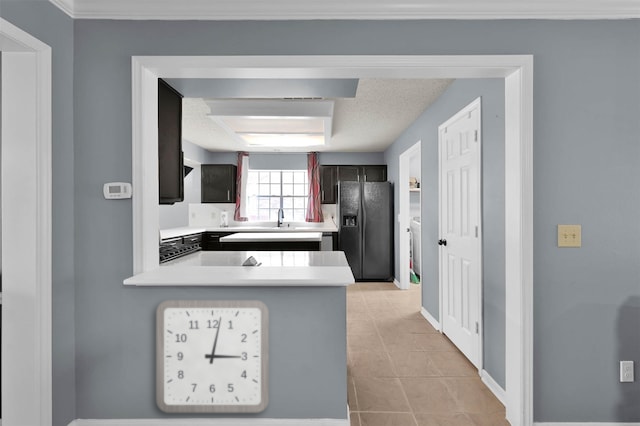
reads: 3,02
